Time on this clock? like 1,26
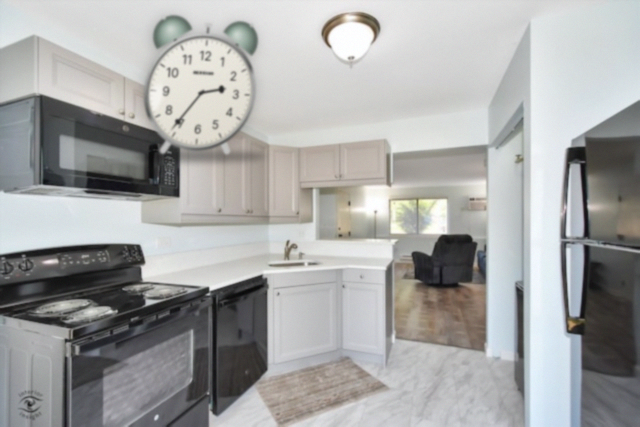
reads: 2,36
